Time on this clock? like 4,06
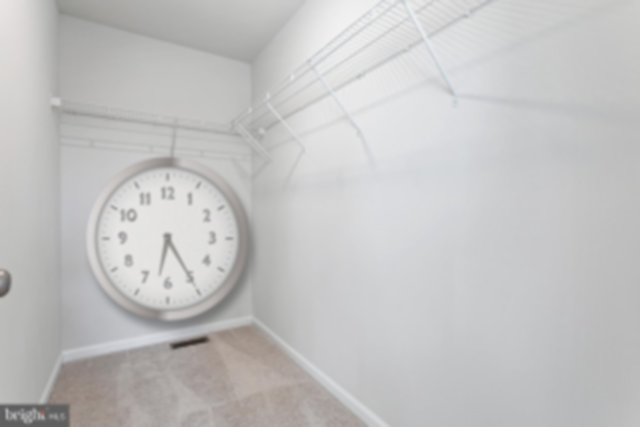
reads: 6,25
